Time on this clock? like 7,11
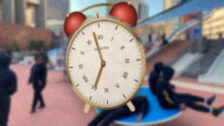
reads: 6,58
